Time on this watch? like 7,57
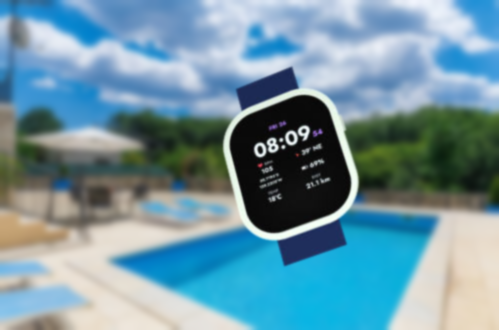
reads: 8,09
